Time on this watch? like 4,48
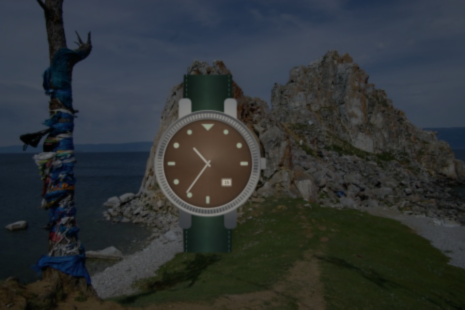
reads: 10,36
